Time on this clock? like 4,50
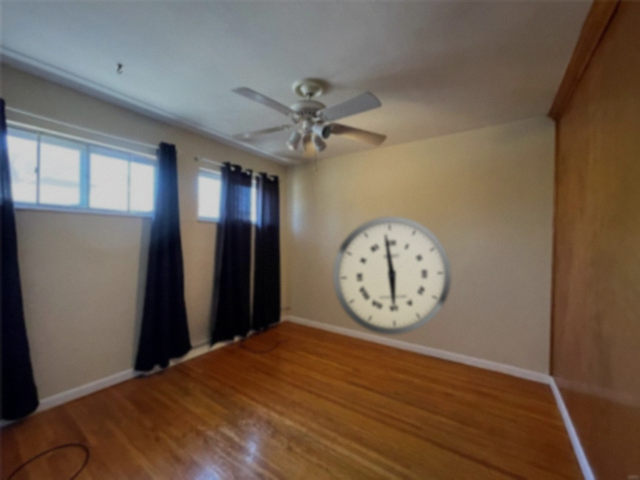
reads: 5,59
